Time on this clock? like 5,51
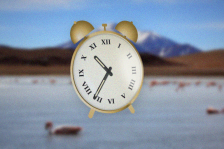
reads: 10,36
